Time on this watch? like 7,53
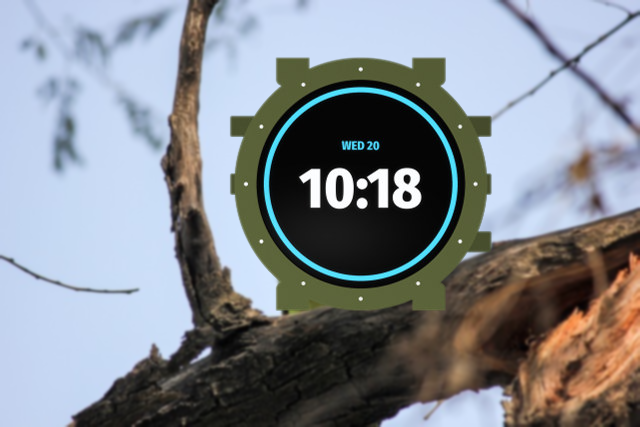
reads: 10,18
